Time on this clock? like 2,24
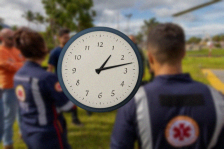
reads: 1,13
